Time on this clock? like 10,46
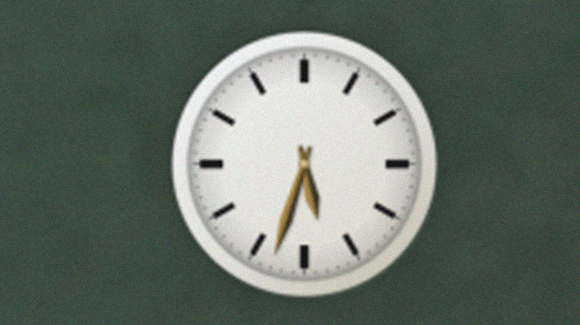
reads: 5,33
